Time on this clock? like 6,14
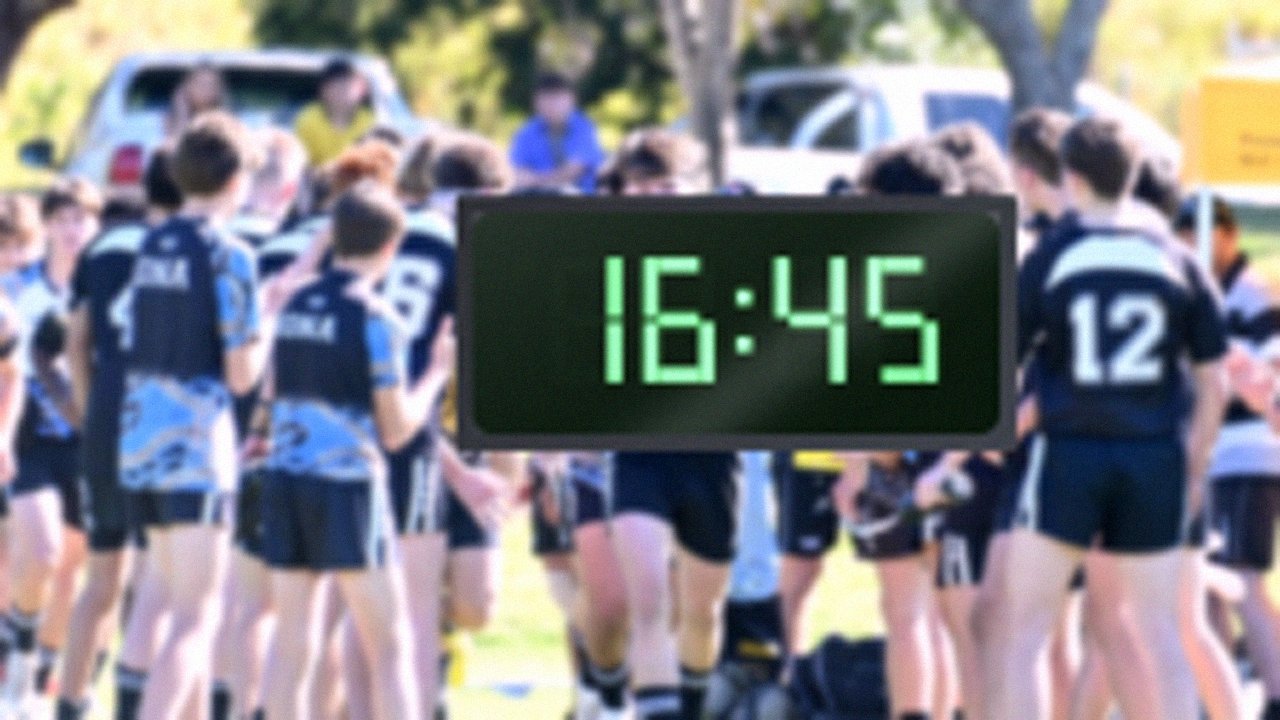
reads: 16,45
